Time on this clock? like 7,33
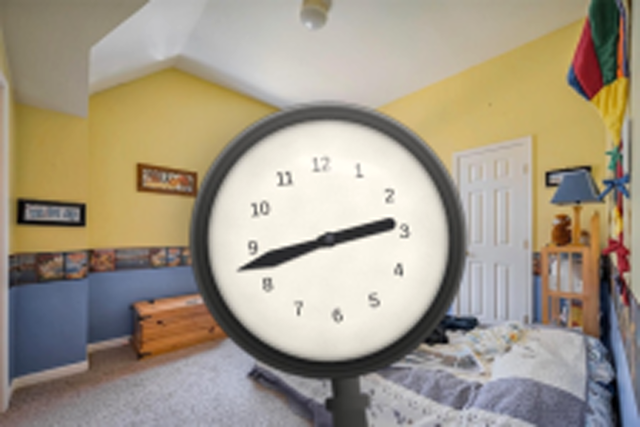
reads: 2,43
